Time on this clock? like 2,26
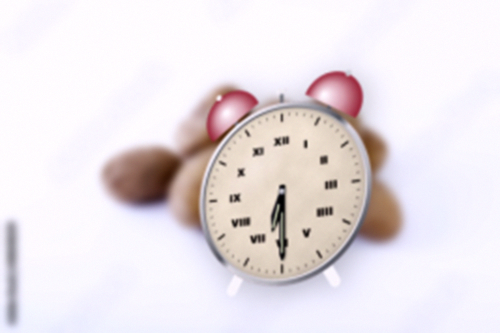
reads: 6,30
